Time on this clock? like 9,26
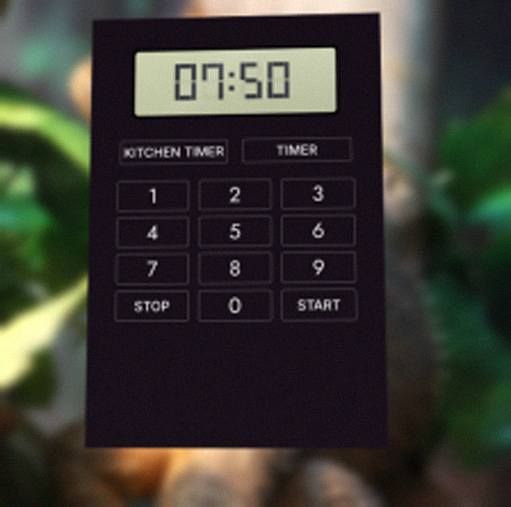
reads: 7,50
